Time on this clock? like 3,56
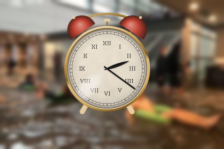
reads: 2,21
